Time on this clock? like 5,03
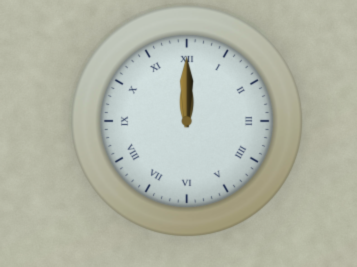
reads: 12,00
